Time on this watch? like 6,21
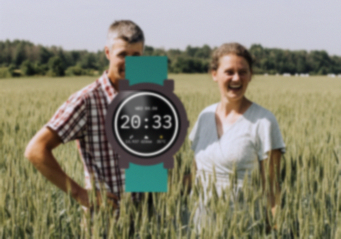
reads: 20,33
